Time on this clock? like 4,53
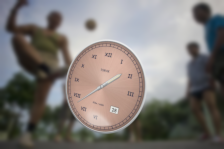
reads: 1,38
